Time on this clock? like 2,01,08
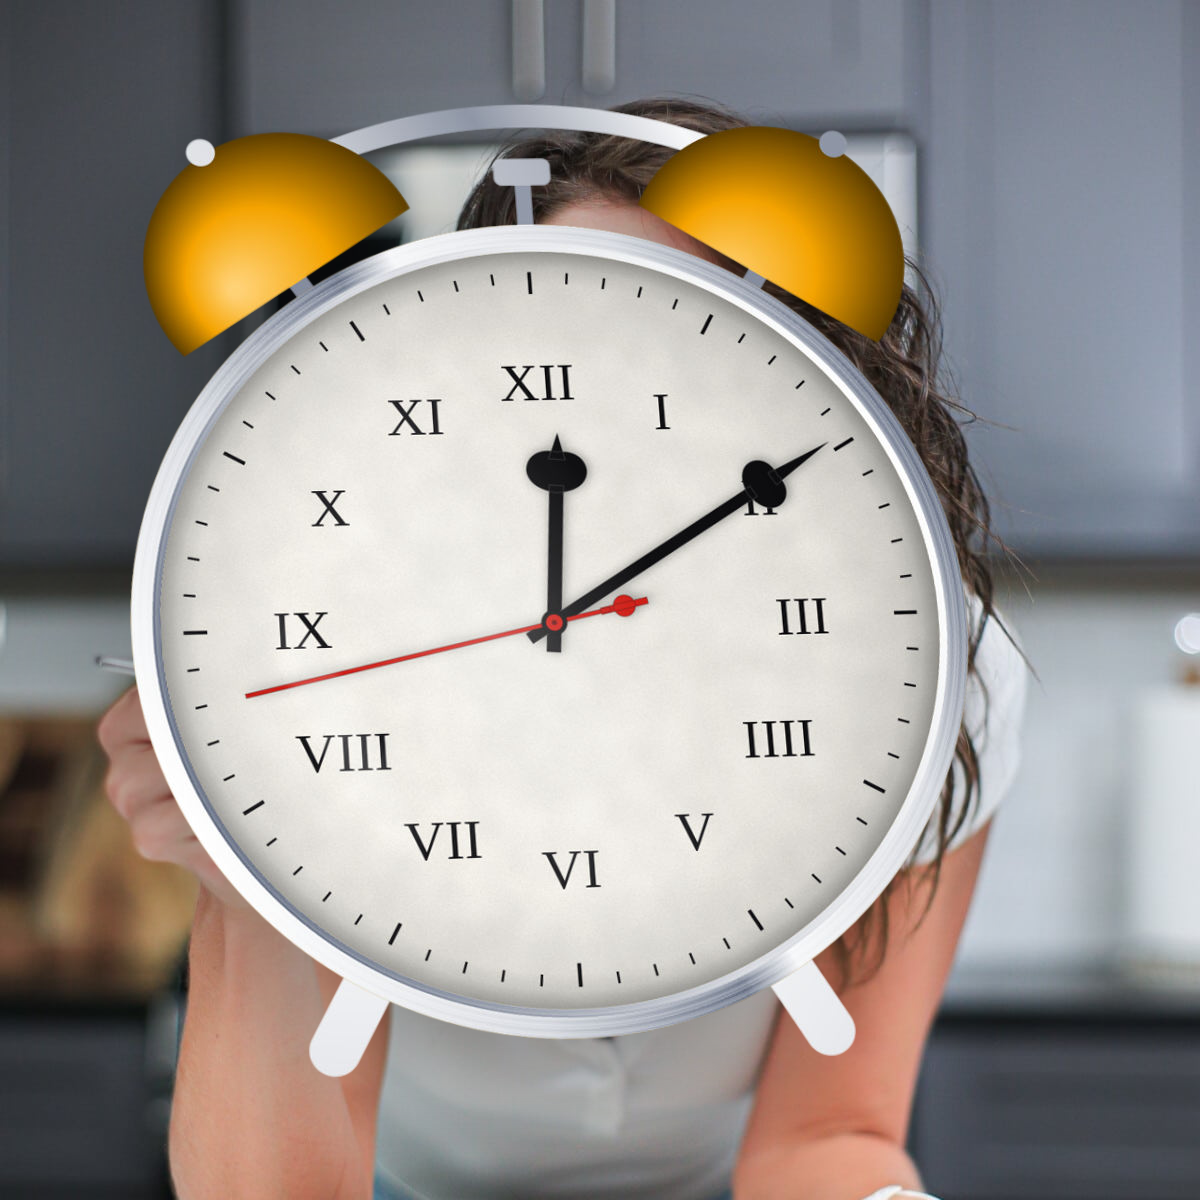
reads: 12,09,43
